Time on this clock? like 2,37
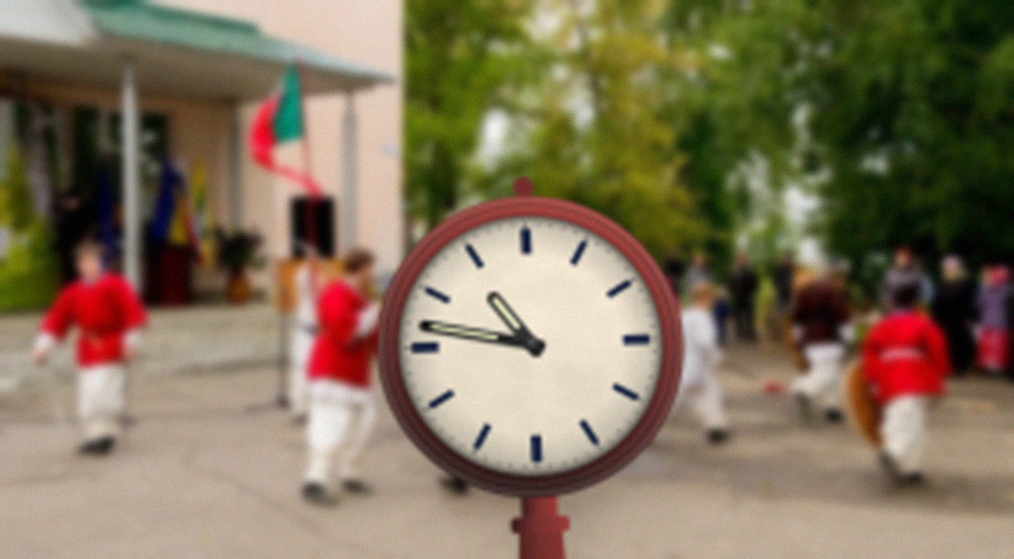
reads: 10,47
